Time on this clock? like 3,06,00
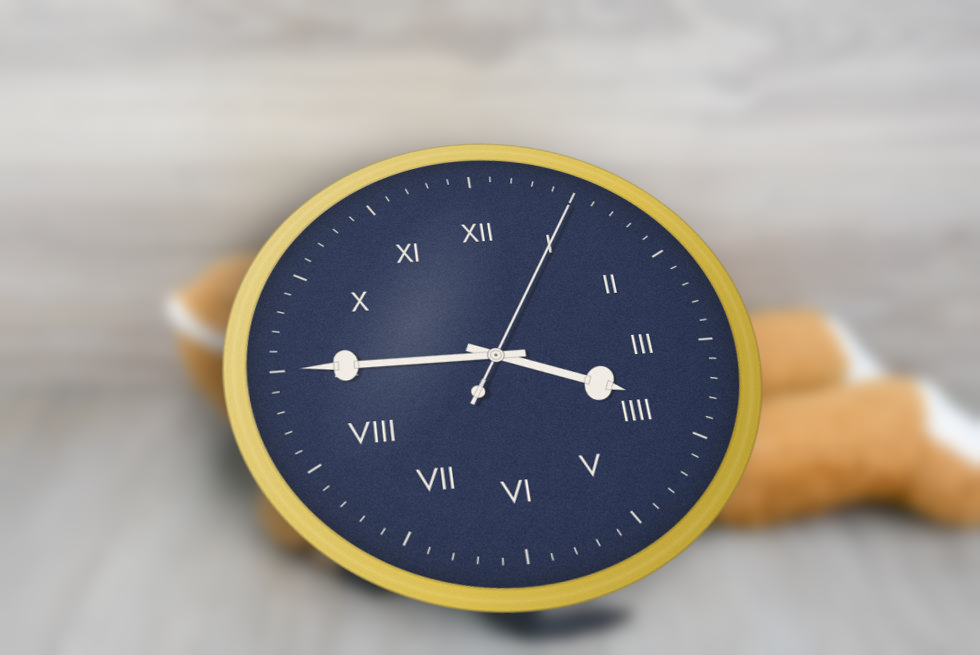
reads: 3,45,05
